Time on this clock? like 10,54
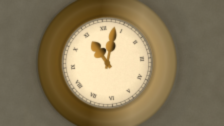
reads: 11,03
